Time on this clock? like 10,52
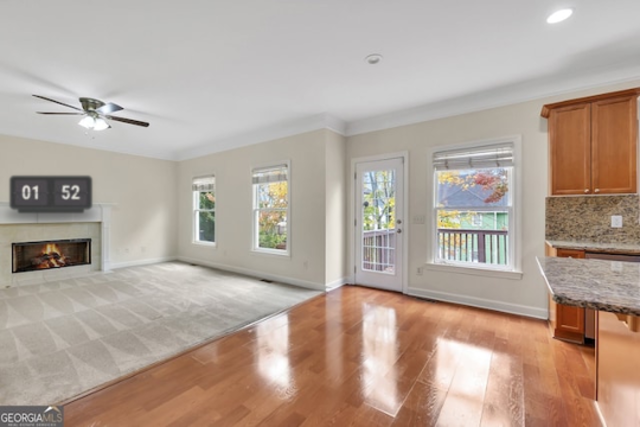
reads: 1,52
